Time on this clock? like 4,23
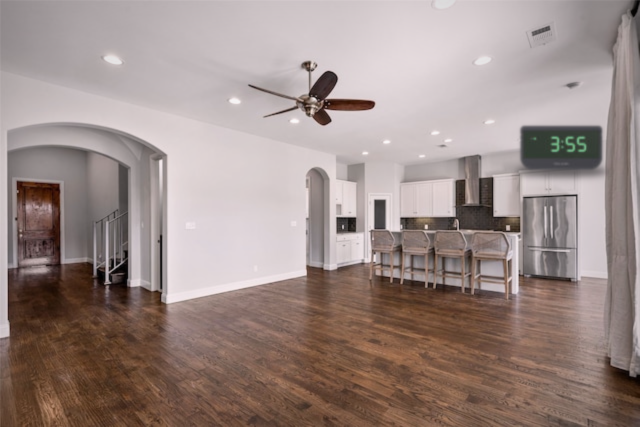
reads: 3,55
